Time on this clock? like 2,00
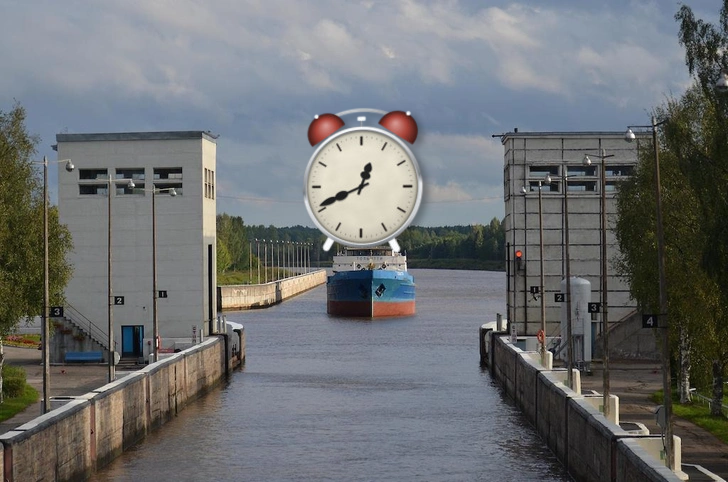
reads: 12,41
